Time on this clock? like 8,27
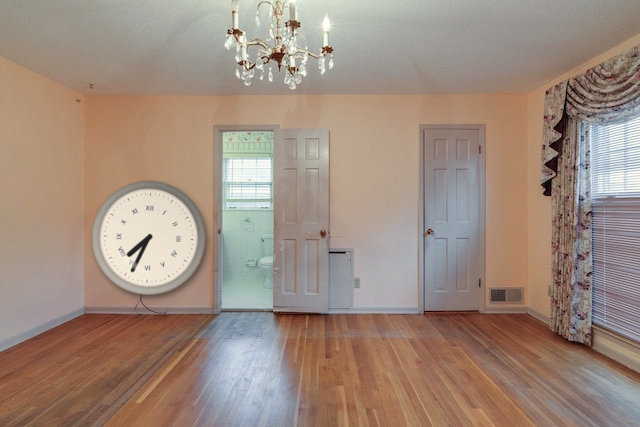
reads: 7,34
